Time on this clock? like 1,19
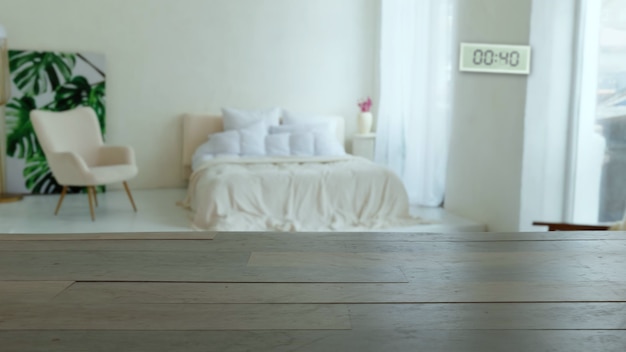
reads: 0,40
